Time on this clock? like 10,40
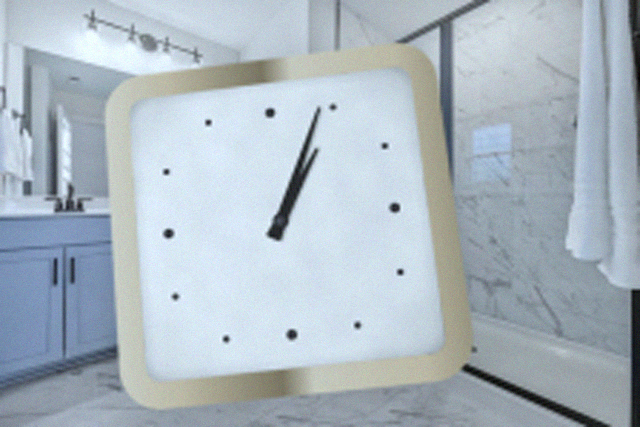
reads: 1,04
